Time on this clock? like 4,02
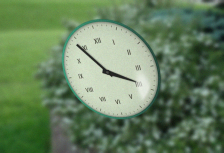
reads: 3,54
